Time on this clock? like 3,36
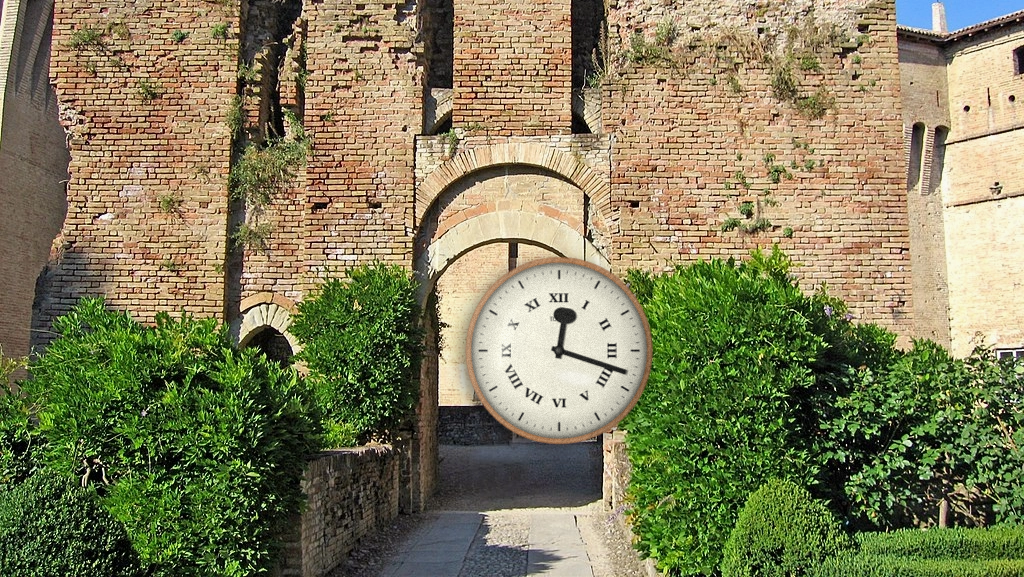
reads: 12,18
